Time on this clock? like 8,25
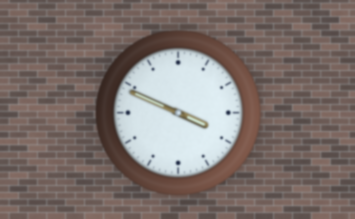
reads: 3,49
